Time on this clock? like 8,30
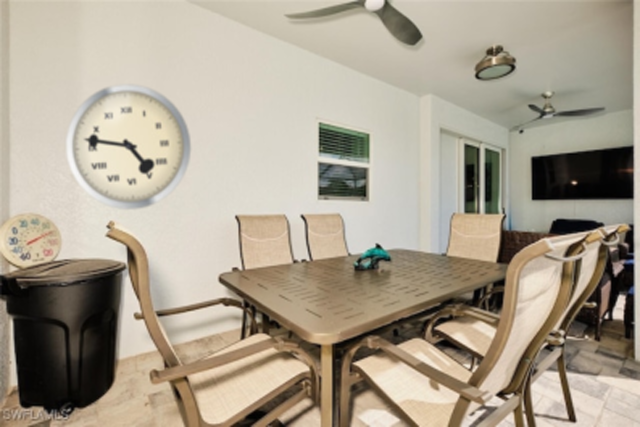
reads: 4,47
